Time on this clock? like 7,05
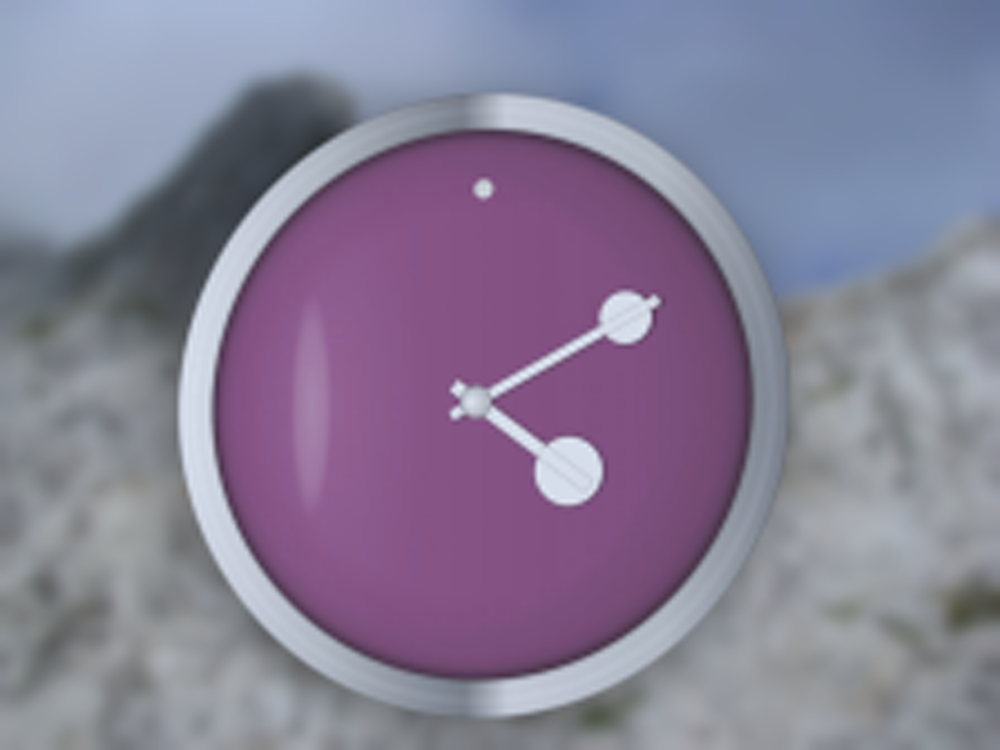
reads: 4,10
